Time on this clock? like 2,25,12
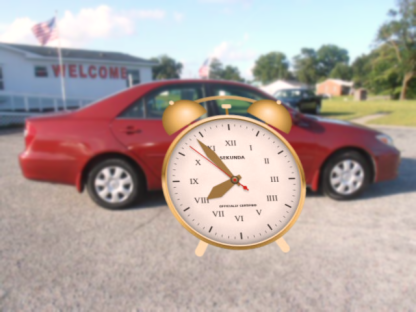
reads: 7,53,52
